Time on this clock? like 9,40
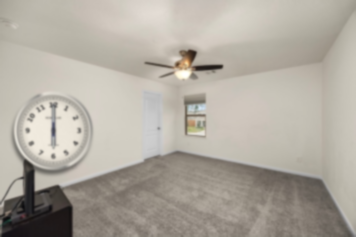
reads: 6,00
